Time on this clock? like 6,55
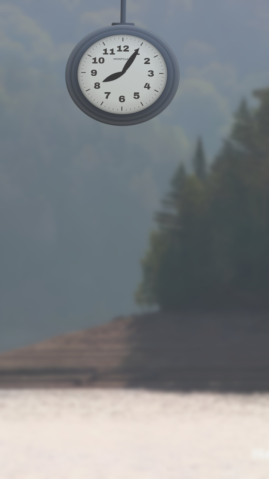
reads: 8,05
